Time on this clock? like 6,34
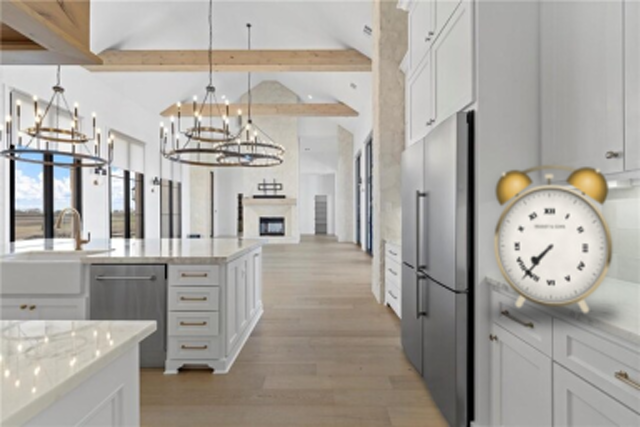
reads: 7,37
